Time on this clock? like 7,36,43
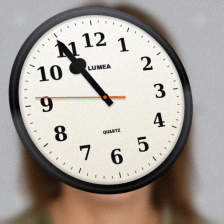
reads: 10,54,46
